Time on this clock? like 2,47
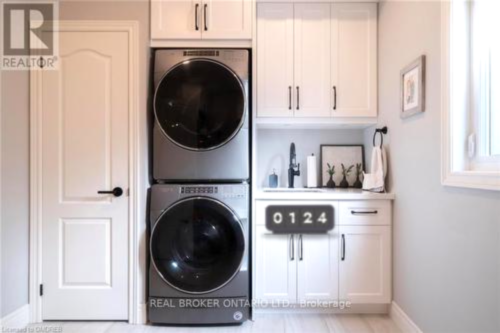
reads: 1,24
